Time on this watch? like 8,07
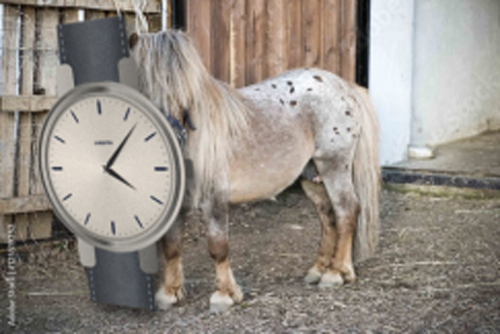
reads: 4,07
